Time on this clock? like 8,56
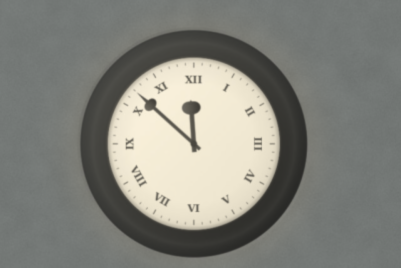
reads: 11,52
